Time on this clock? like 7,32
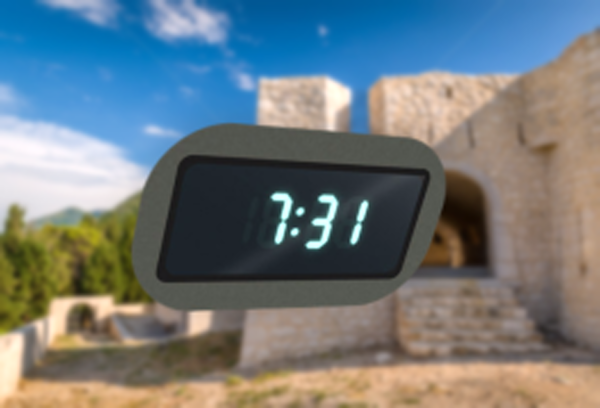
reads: 7,31
